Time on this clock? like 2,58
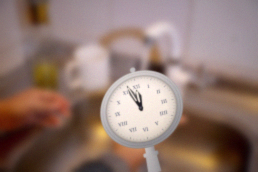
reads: 11,57
